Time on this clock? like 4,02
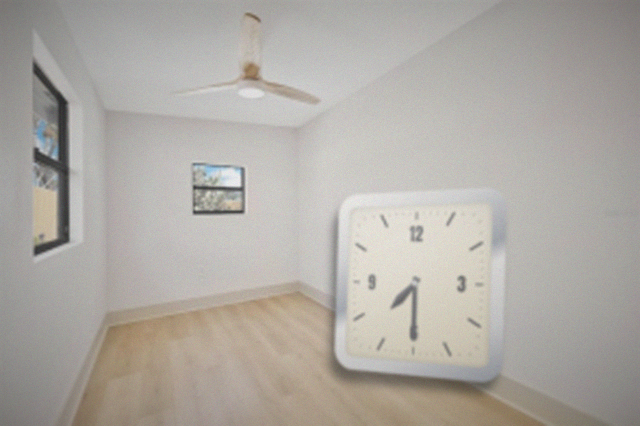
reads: 7,30
